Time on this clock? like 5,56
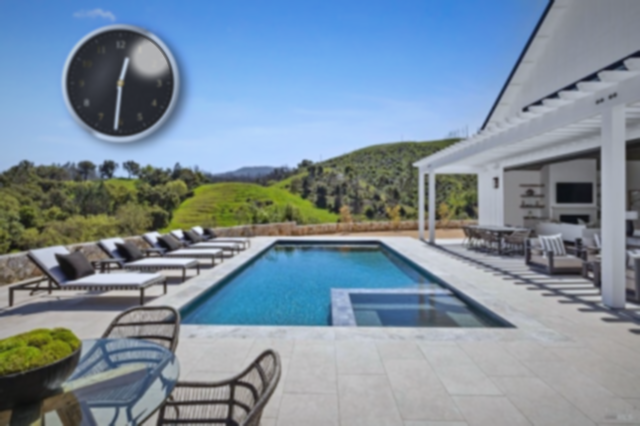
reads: 12,31
